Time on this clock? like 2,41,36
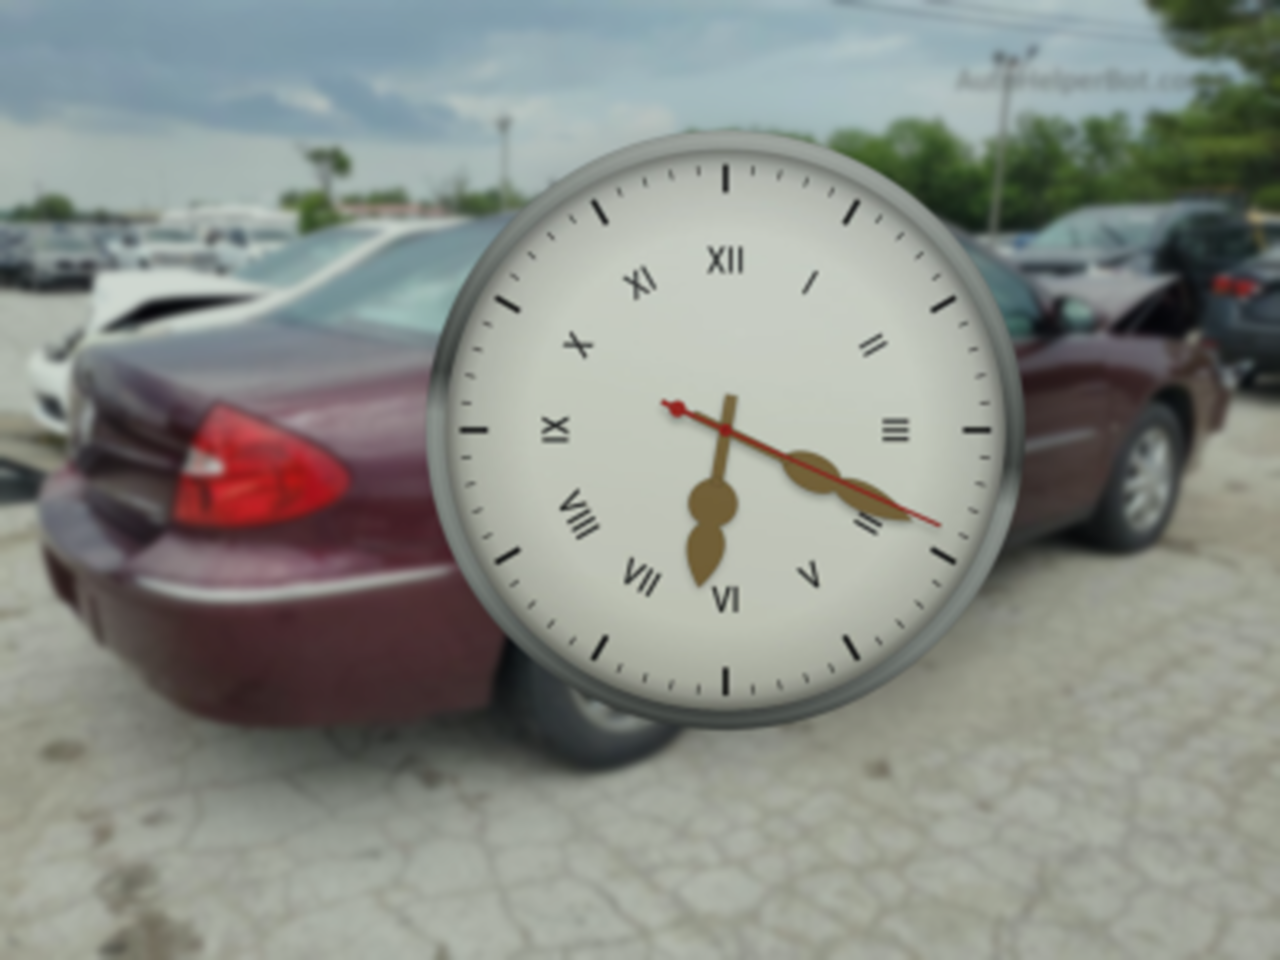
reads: 6,19,19
